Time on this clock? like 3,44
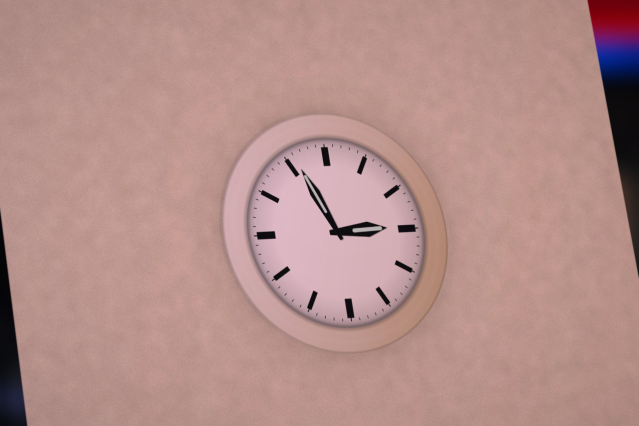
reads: 2,56
